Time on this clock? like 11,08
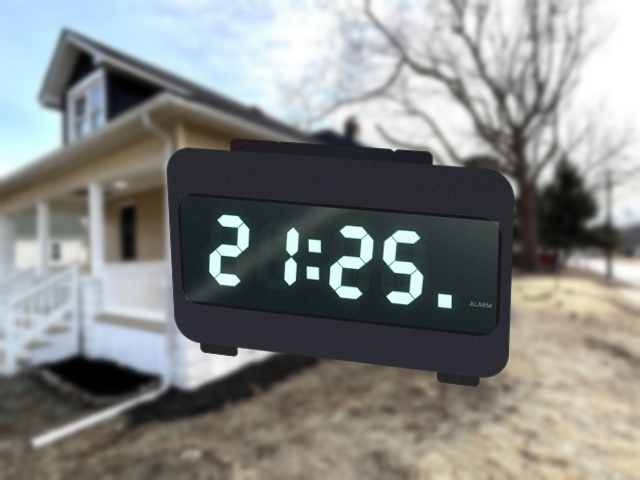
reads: 21,25
